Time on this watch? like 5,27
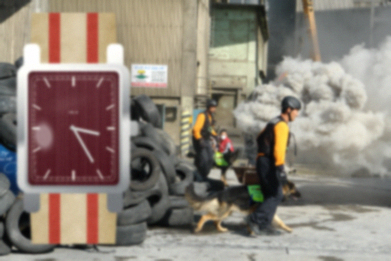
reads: 3,25
